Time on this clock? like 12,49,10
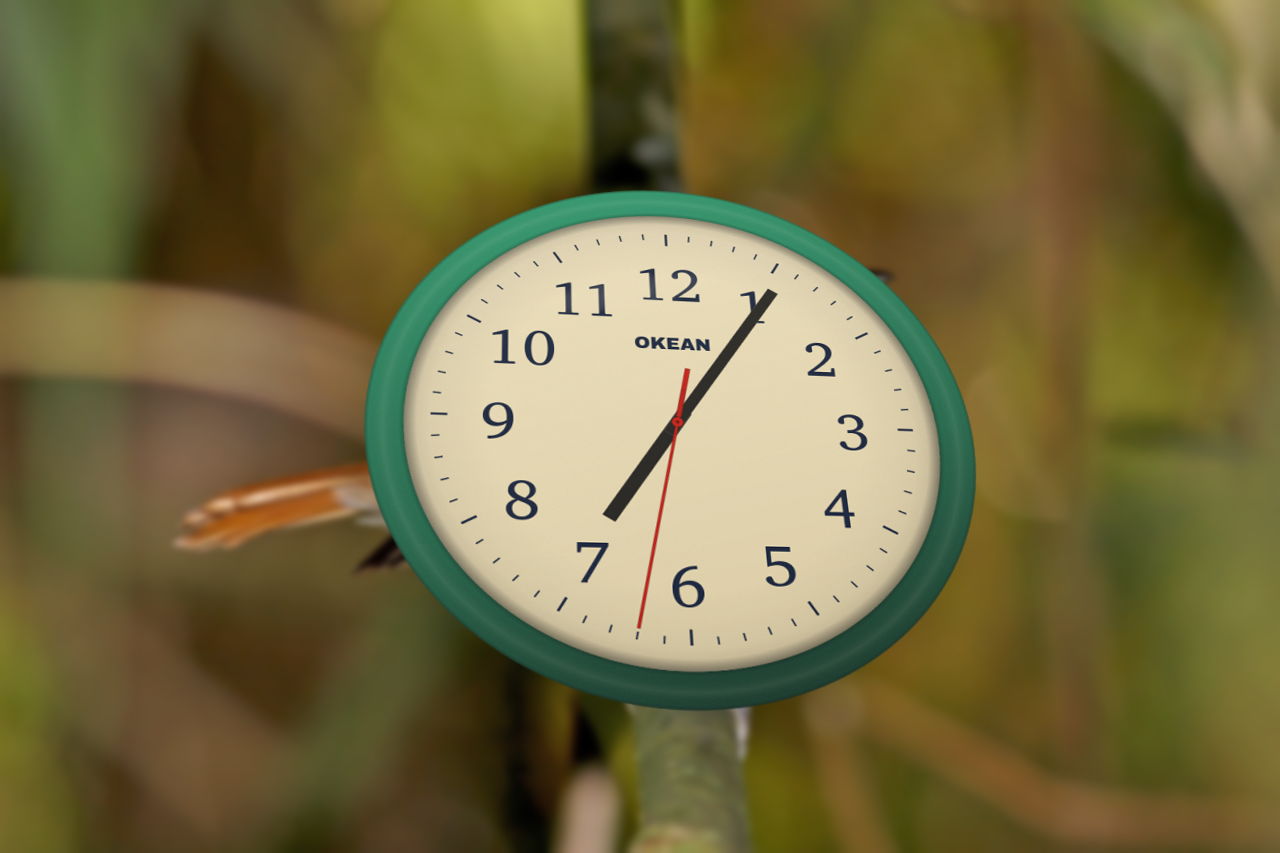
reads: 7,05,32
